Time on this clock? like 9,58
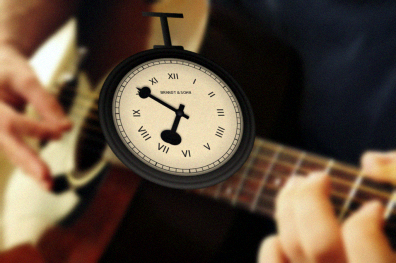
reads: 6,51
